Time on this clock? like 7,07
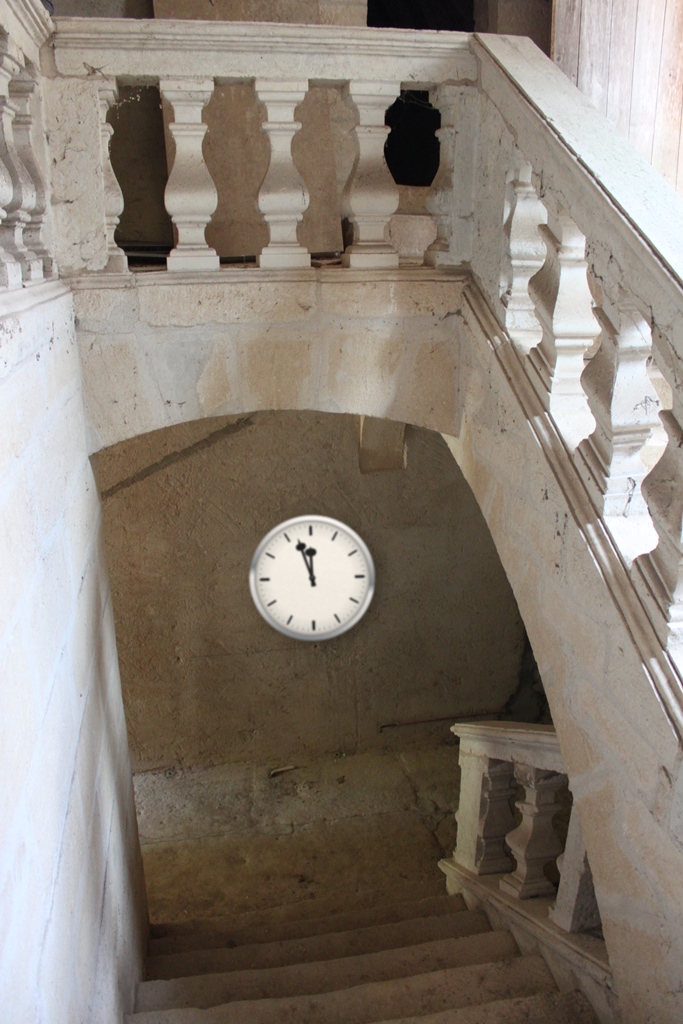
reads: 11,57
